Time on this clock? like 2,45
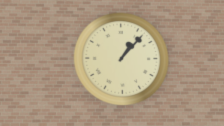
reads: 1,07
